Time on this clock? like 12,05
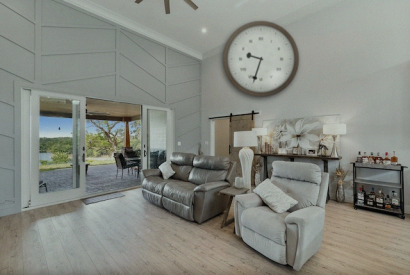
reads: 9,33
